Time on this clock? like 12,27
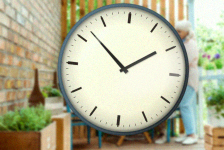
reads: 1,52
